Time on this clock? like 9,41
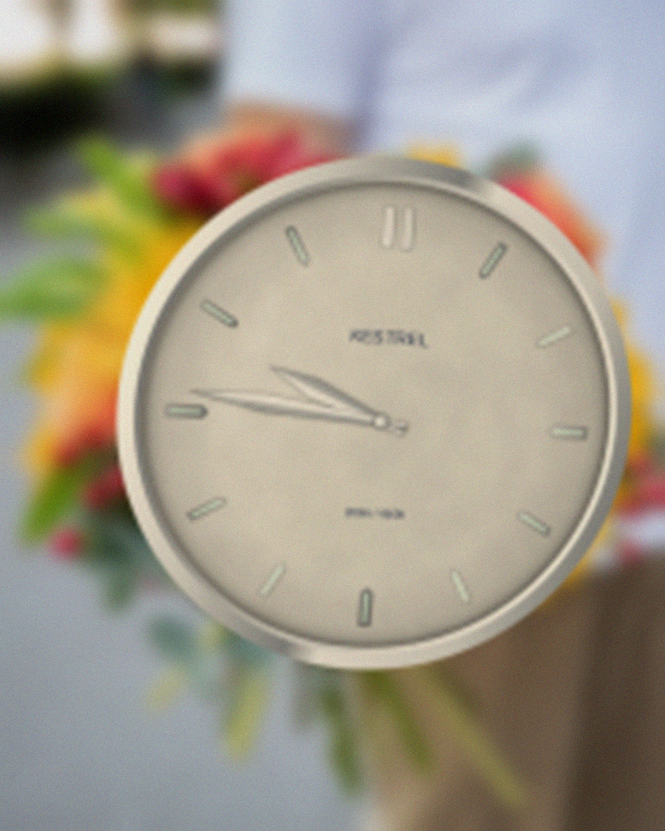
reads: 9,46
